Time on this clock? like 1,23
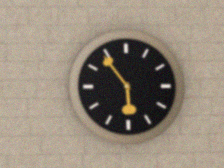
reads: 5,54
